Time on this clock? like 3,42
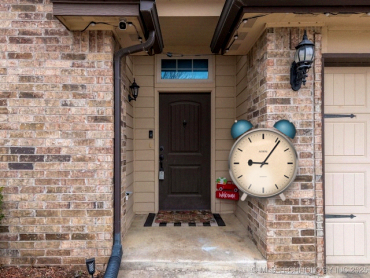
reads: 9,06
